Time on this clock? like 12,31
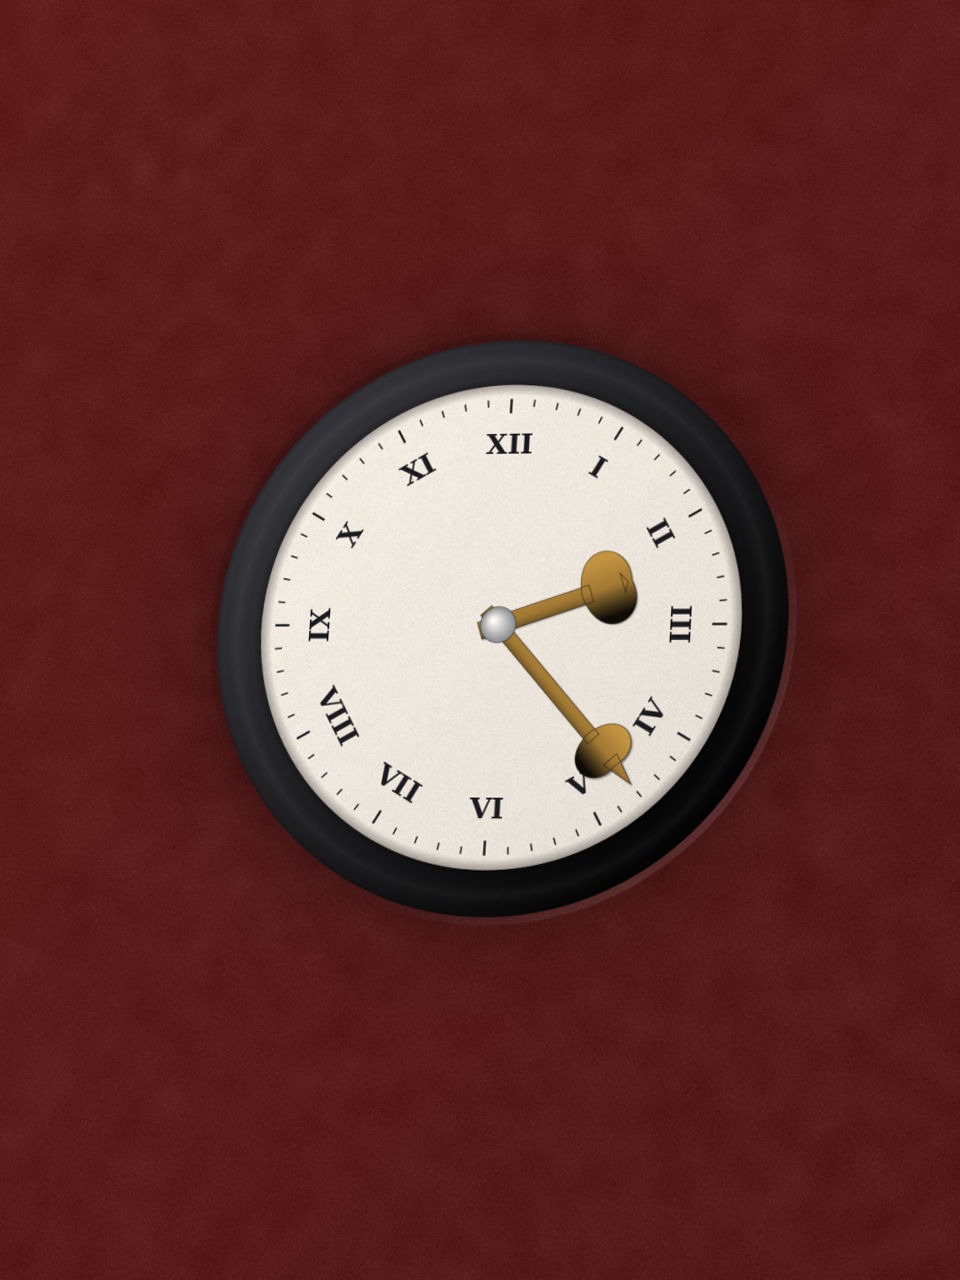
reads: 2,23
